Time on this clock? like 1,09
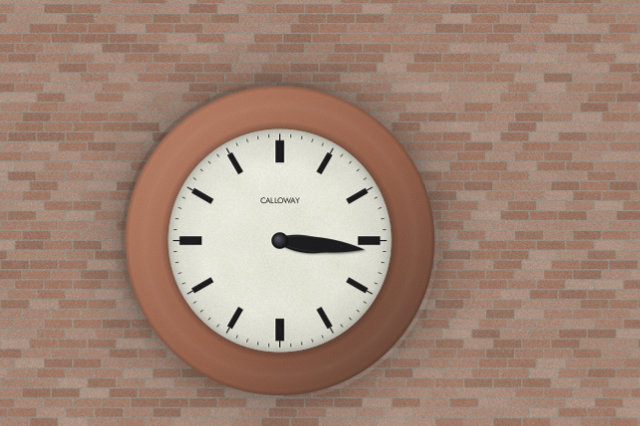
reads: 3,16
